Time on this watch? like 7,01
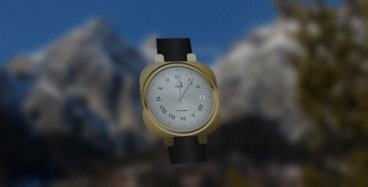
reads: 12,06
